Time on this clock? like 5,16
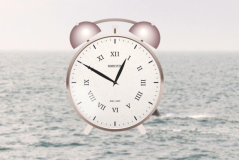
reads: 12,50
